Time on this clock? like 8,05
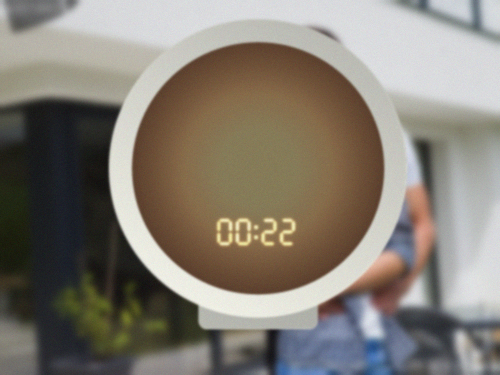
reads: 0,22
